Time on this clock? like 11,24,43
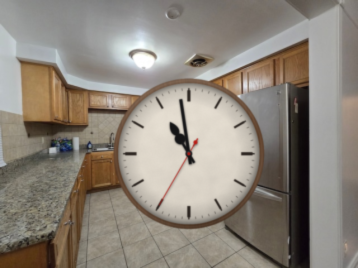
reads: 10,58,35
